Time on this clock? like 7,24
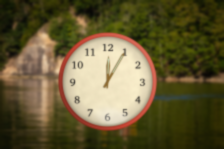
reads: 12,05
